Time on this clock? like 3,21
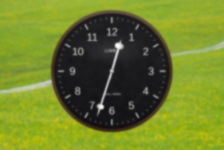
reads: 12,33
